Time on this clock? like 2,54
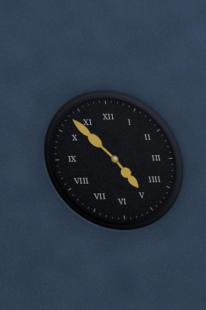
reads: 4,53
